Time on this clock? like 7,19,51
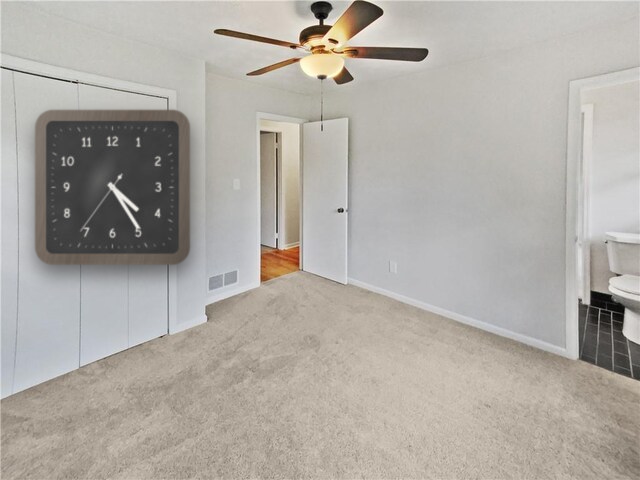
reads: 4,24,36
